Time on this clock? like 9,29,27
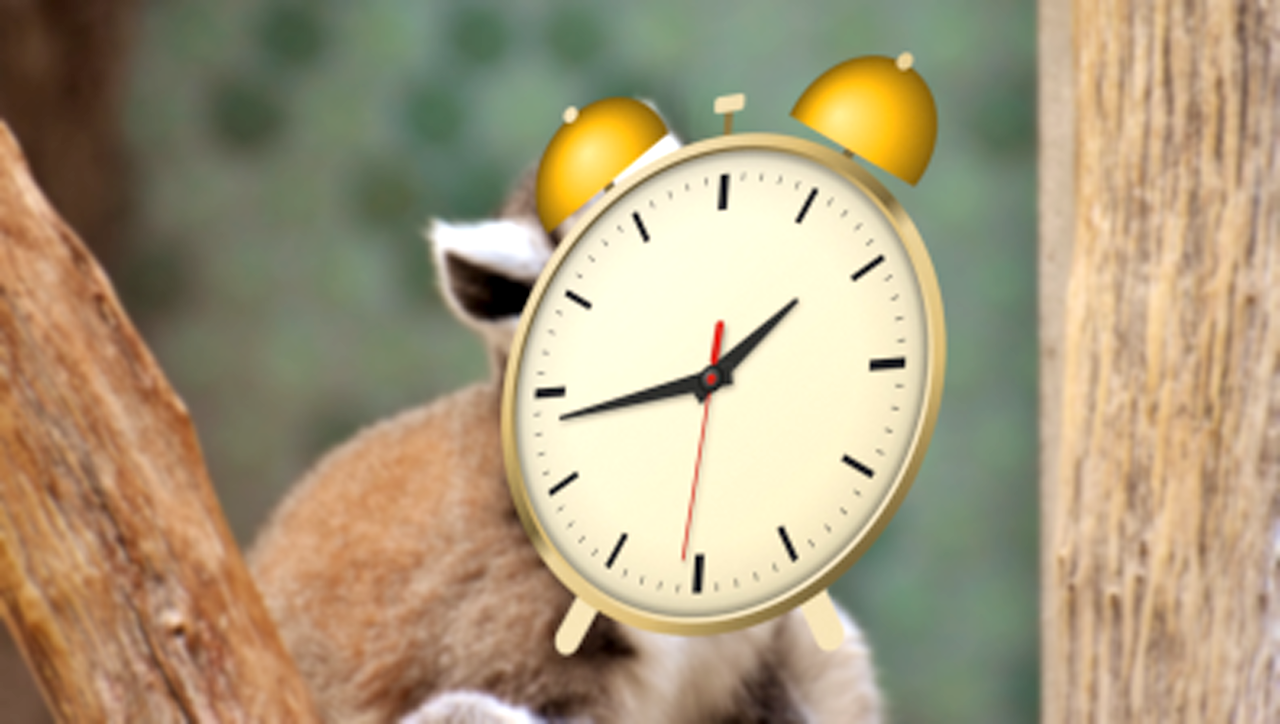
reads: 1,43,31
